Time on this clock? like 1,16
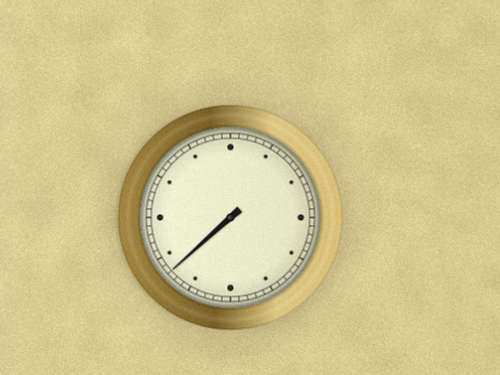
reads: 7,38
